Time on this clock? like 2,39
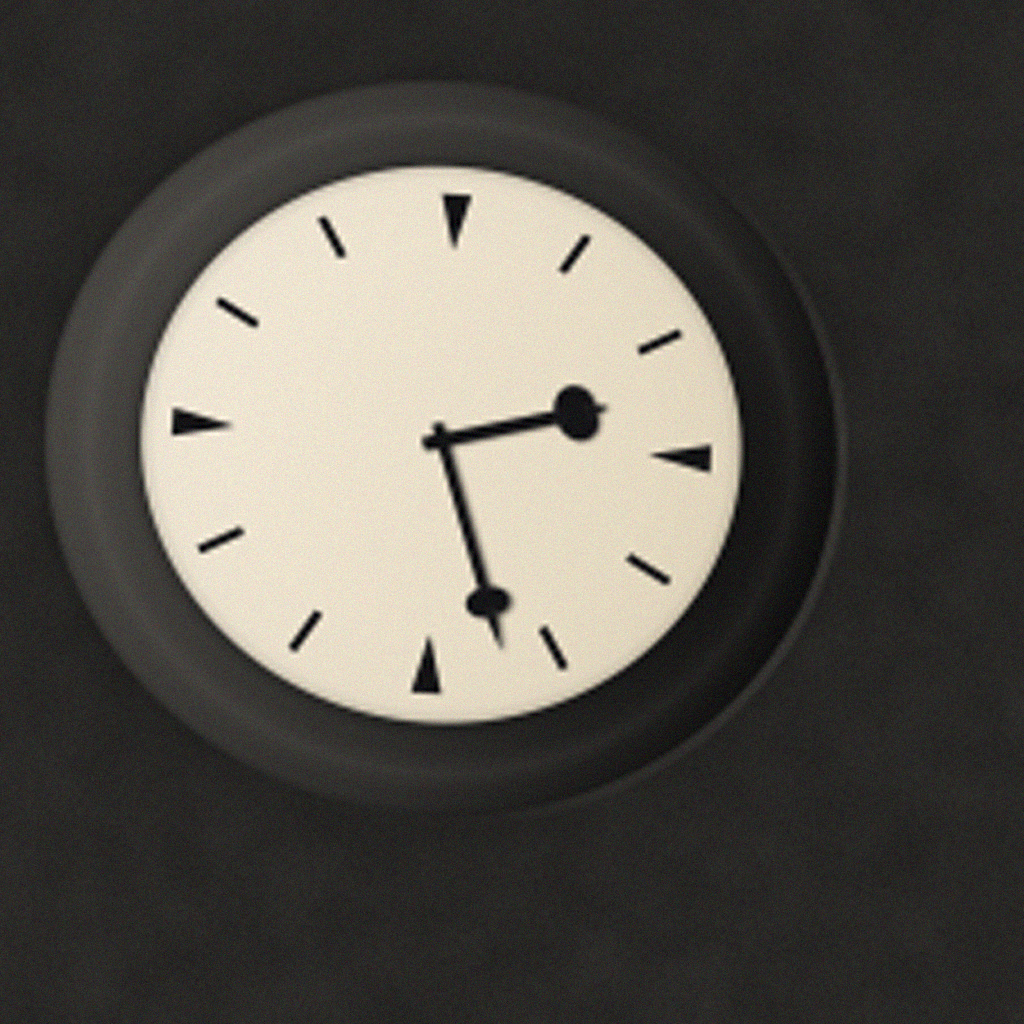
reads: 2,27
